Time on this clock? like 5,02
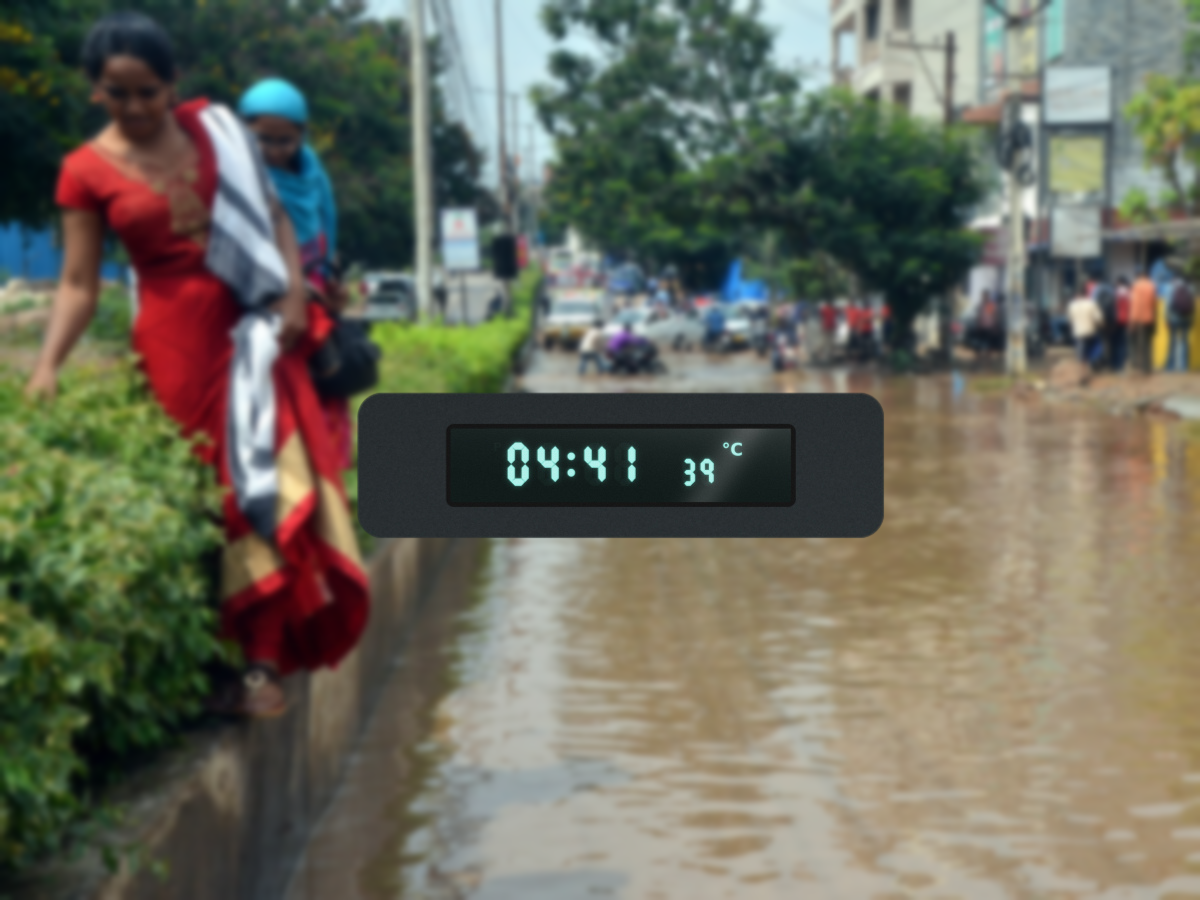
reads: 4,41
